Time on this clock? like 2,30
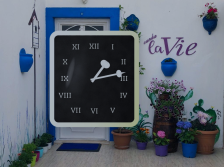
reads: 1,13
